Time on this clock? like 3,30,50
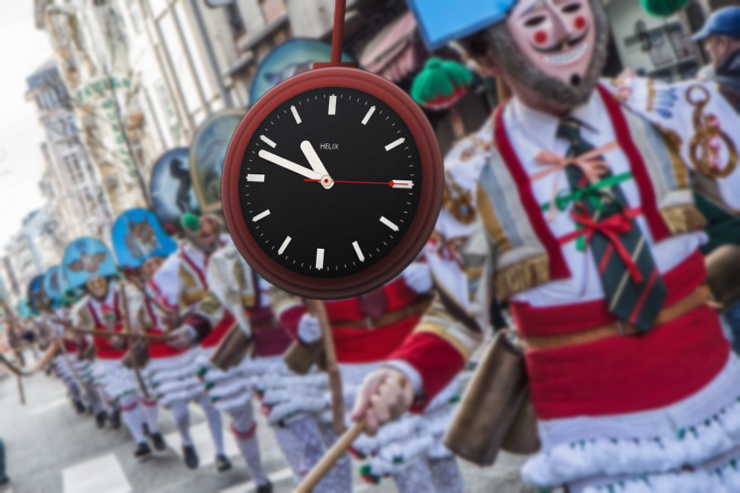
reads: 10,48,15
